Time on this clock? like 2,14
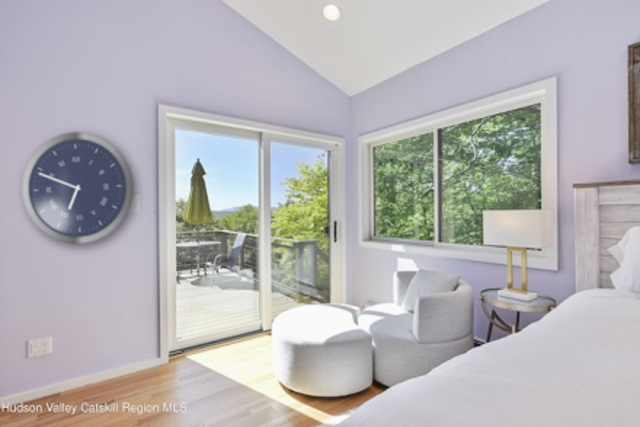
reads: 6,49
